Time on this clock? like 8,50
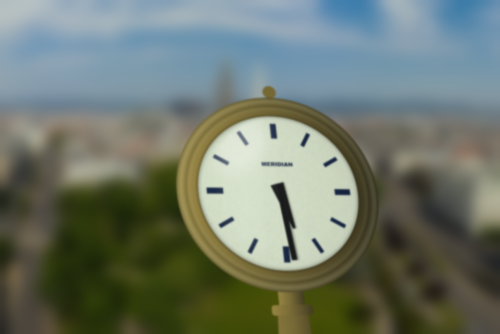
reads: 5,29
